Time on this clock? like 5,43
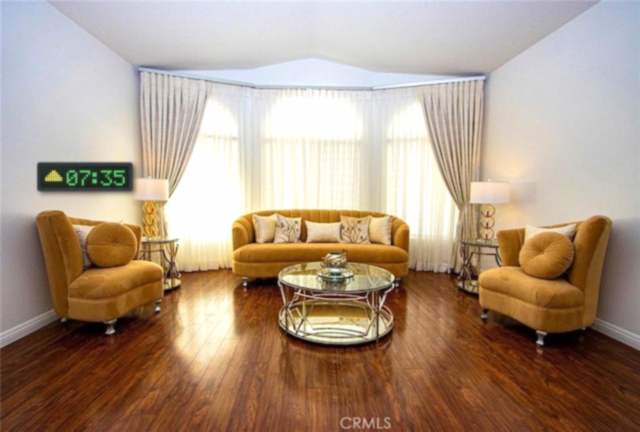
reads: 7,35
